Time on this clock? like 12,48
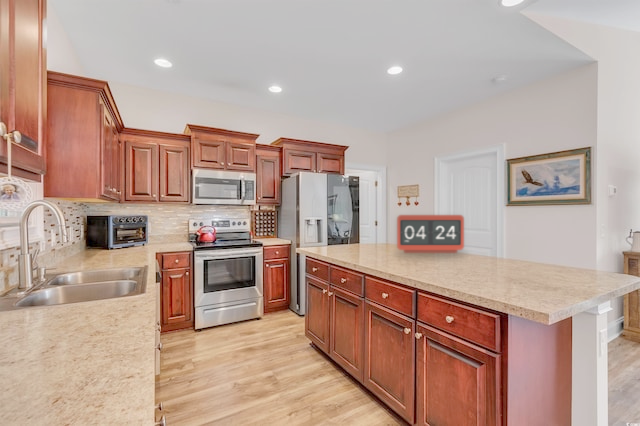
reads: 4,24
